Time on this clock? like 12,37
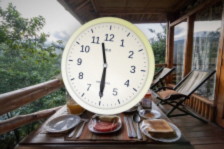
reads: 11,30
